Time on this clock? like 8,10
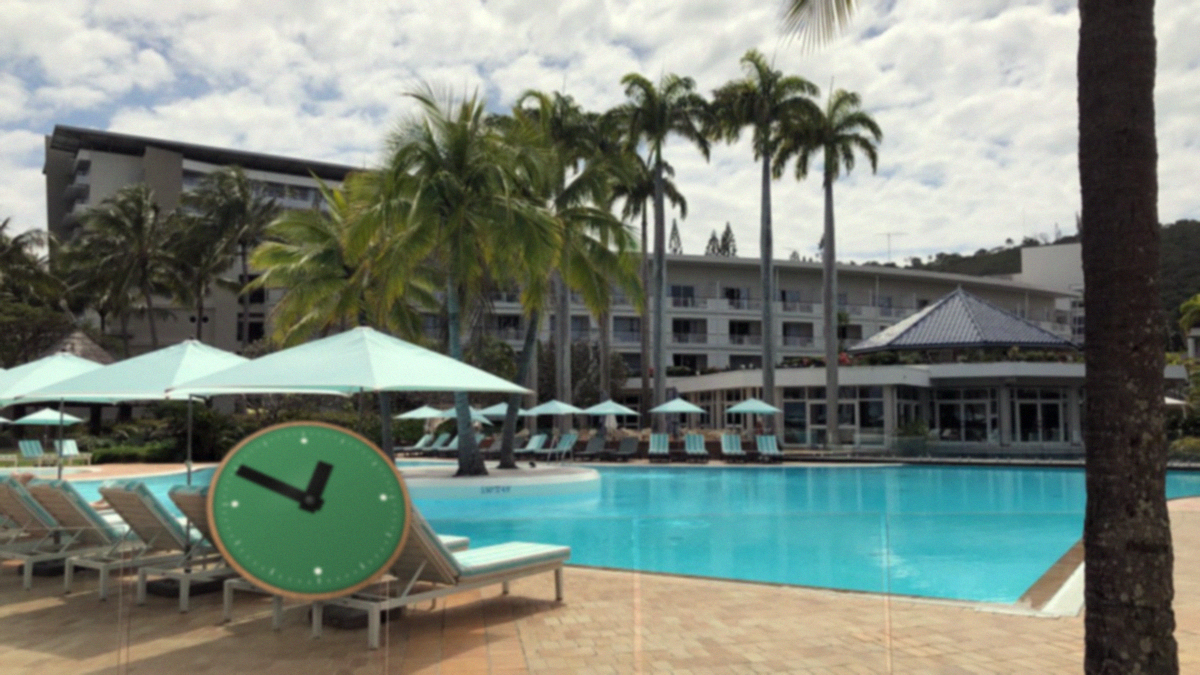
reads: 12,50
